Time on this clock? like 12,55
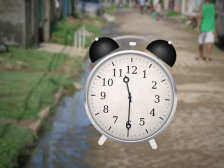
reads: 11,30
